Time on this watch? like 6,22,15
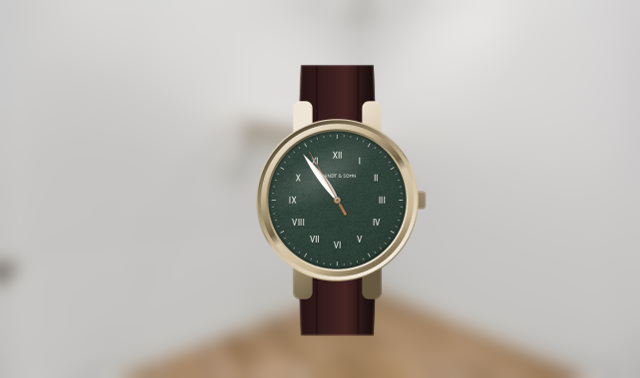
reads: 10,53,55
